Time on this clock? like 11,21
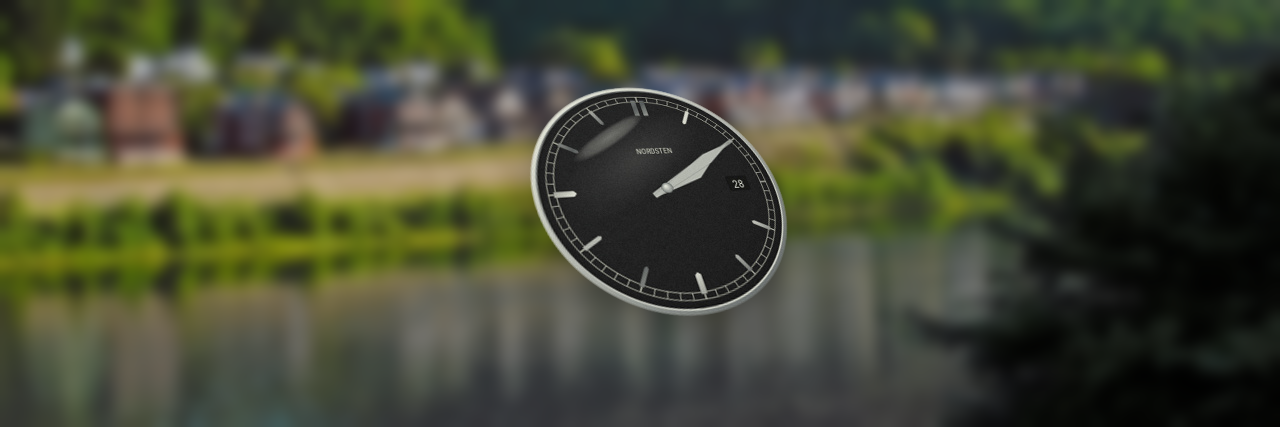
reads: 2,10
